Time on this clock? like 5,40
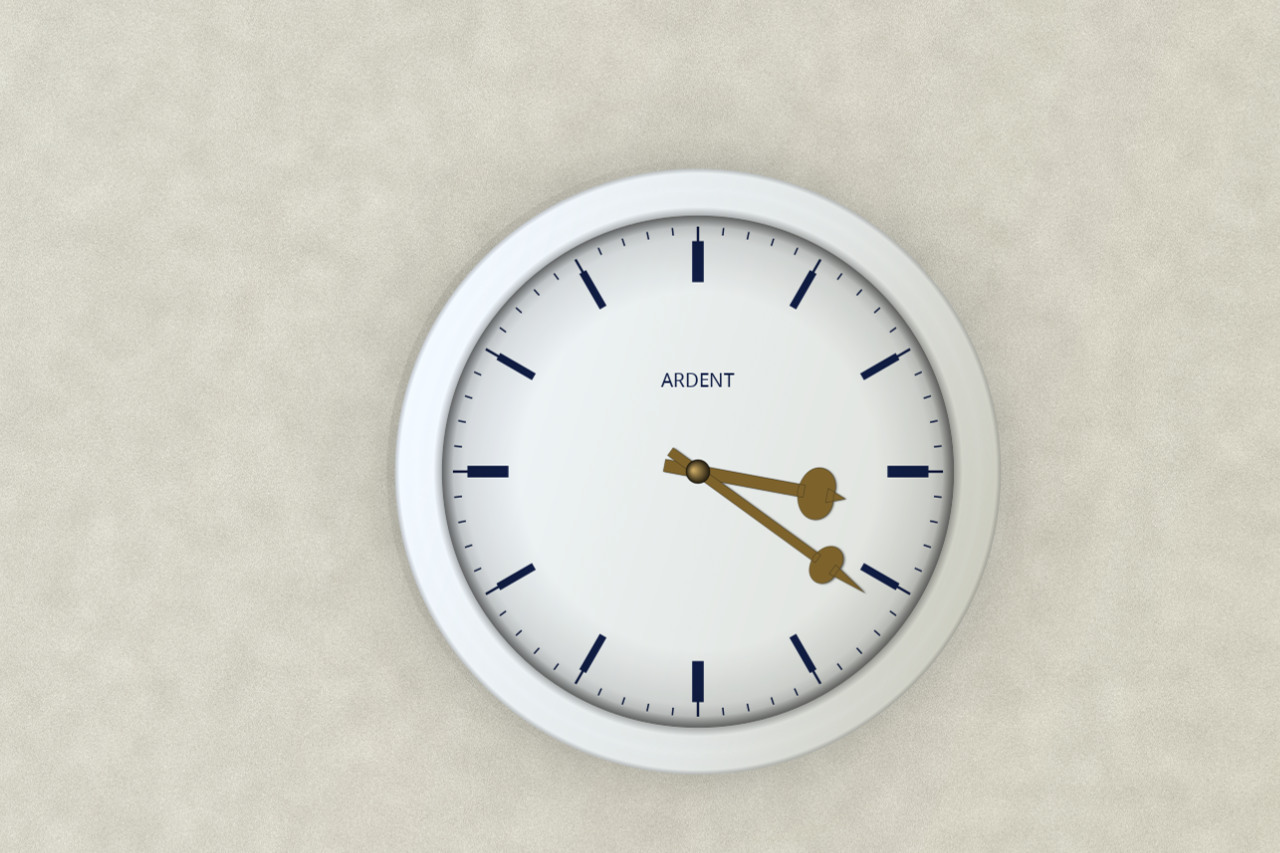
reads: 3,21
